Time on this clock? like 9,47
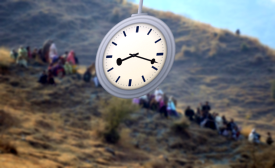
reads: 8,18
